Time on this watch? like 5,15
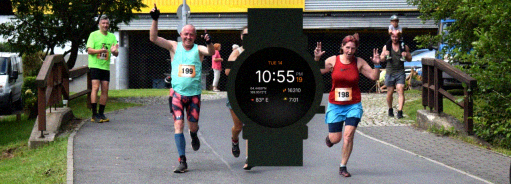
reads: 10,55
